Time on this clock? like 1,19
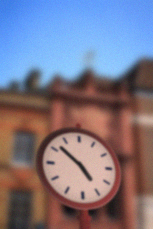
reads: 4,52
